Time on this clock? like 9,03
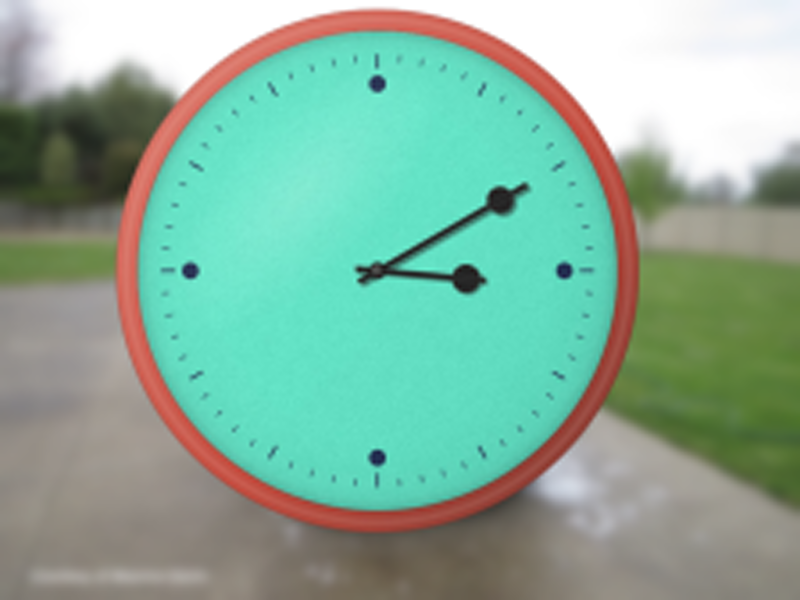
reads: 3,10
